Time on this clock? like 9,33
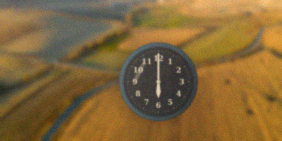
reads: 6,00
